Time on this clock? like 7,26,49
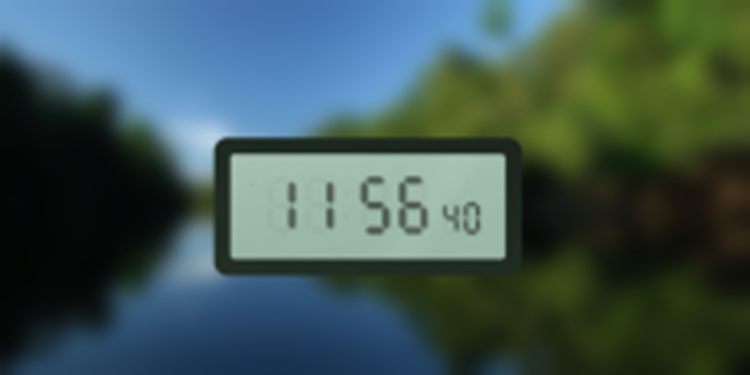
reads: 11,56,40
